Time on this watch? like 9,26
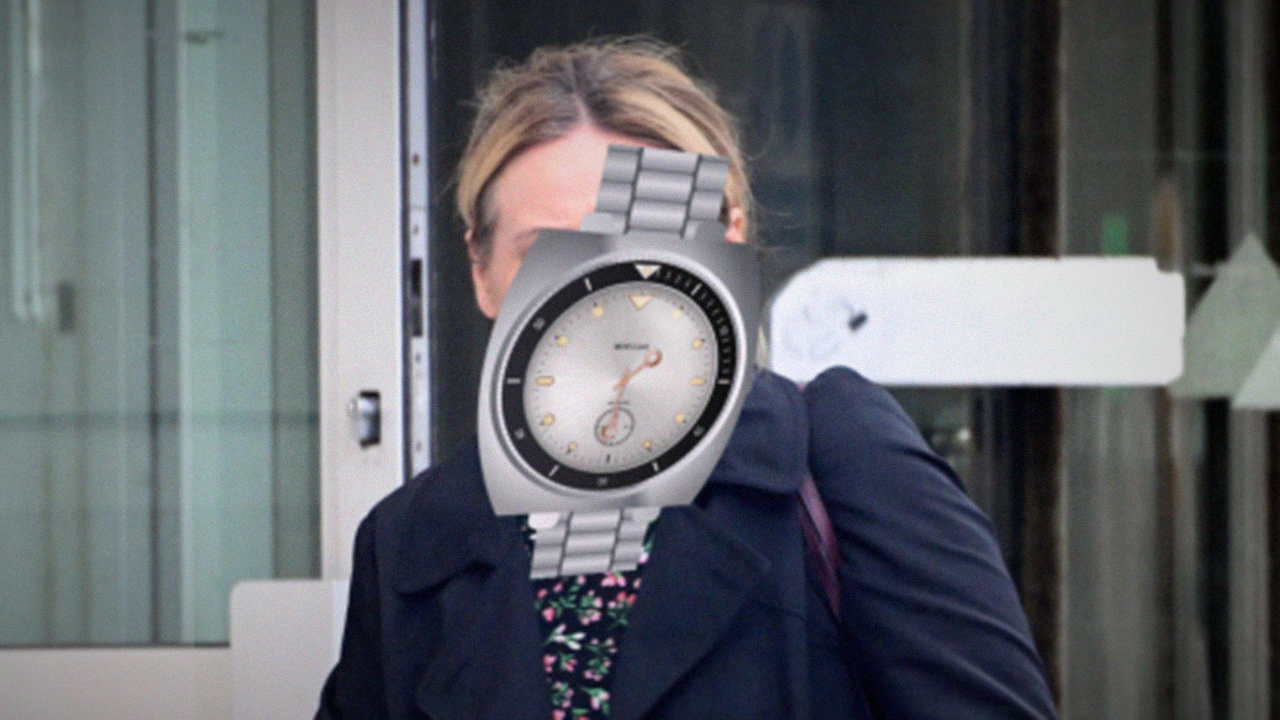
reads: 1,31
